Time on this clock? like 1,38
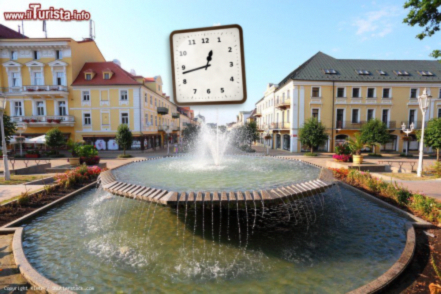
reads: 12,43
